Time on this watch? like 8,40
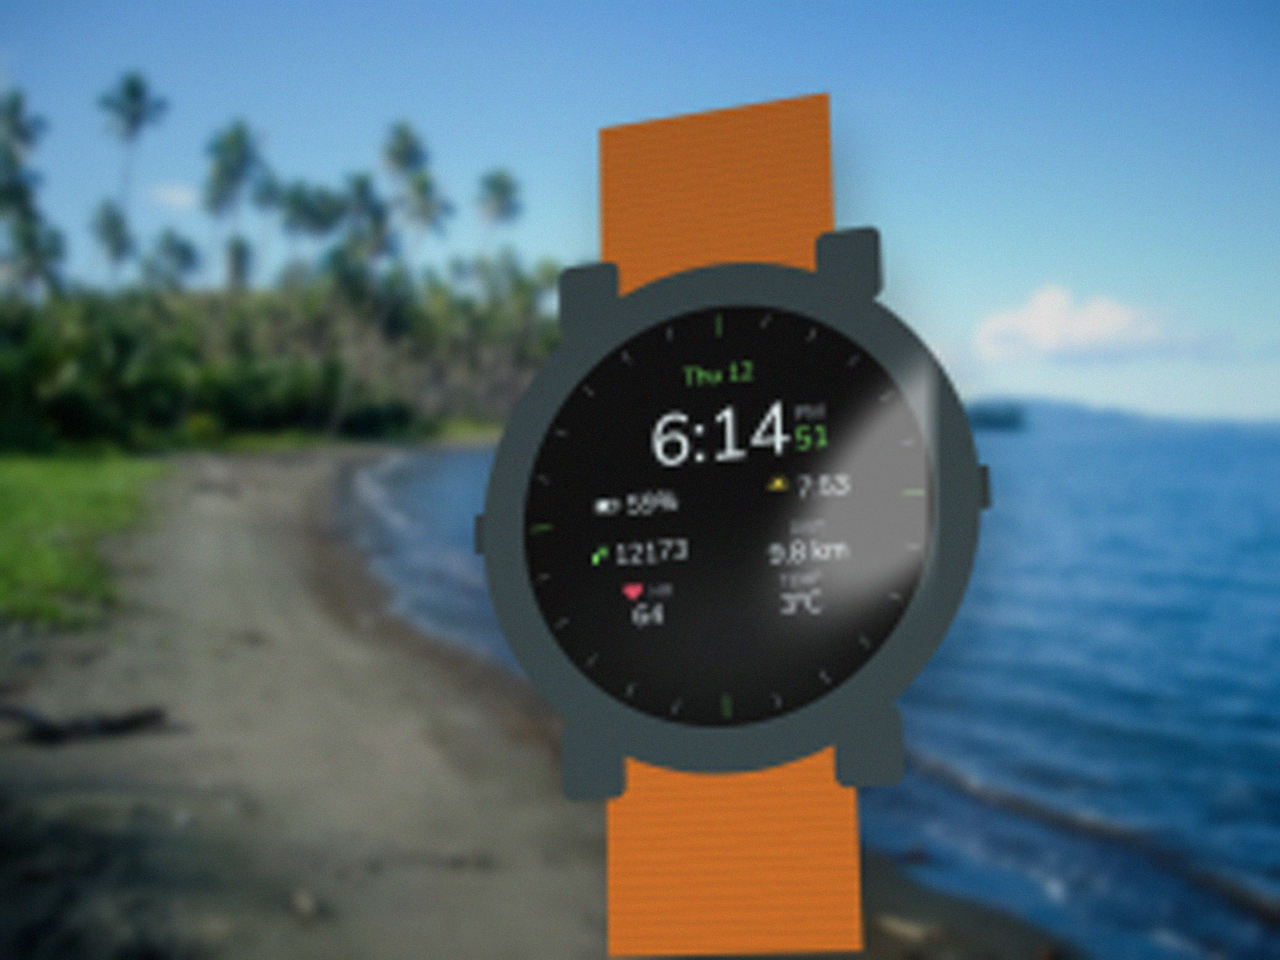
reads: 6,14
